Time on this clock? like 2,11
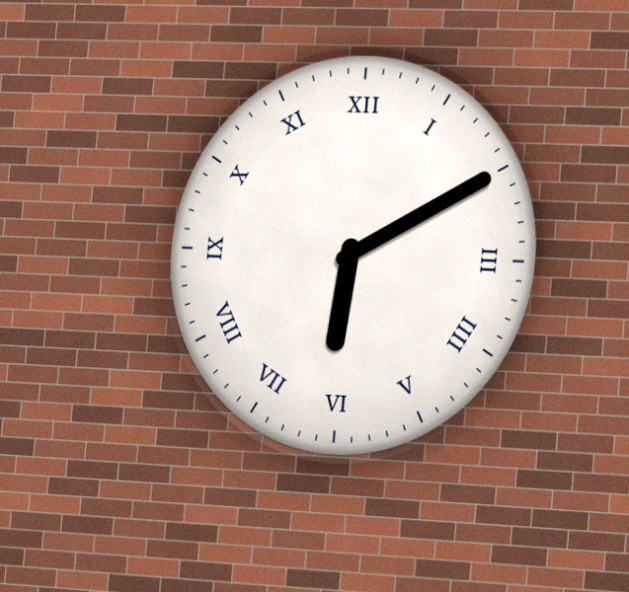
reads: 6,10
